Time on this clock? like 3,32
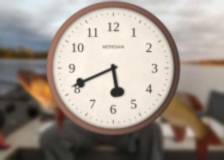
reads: 5,41
